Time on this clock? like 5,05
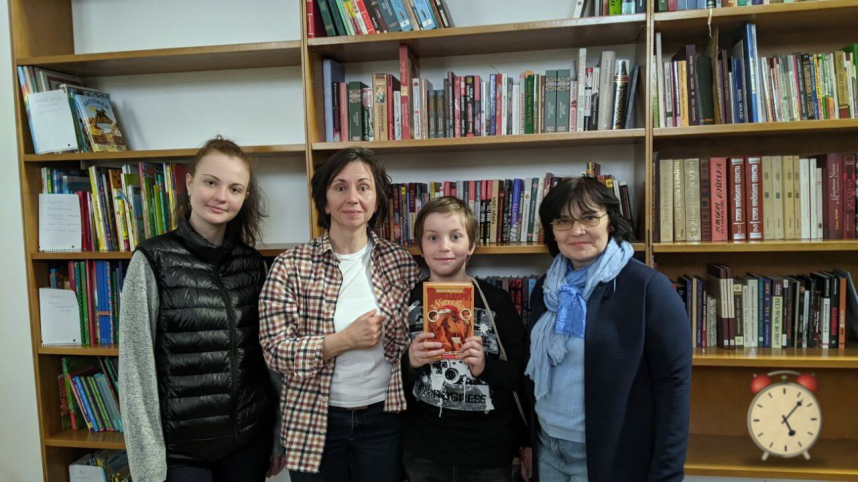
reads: 5,07
